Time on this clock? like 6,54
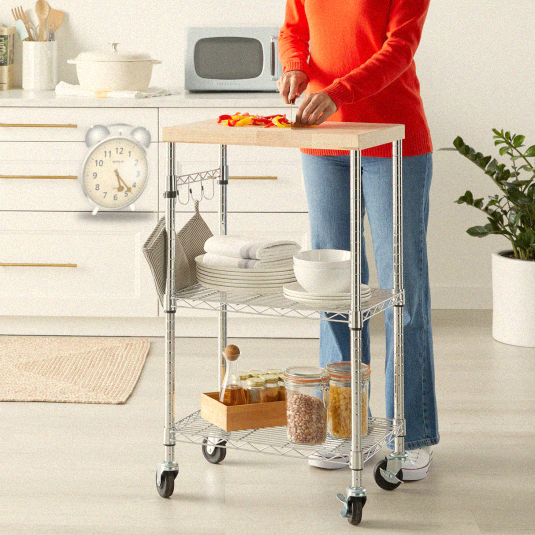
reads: 5,23
